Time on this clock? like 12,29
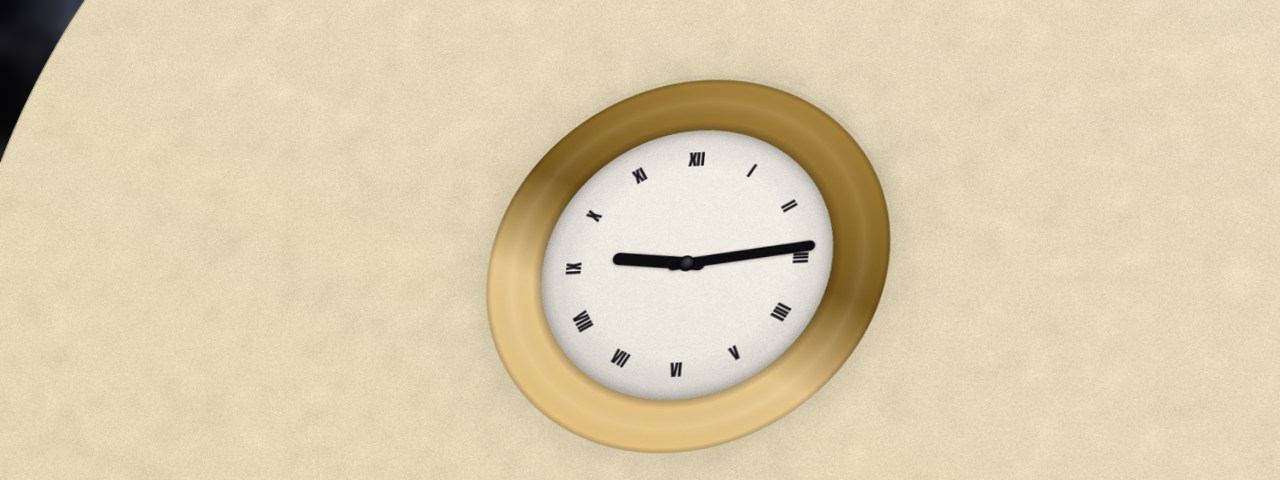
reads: 9,14
